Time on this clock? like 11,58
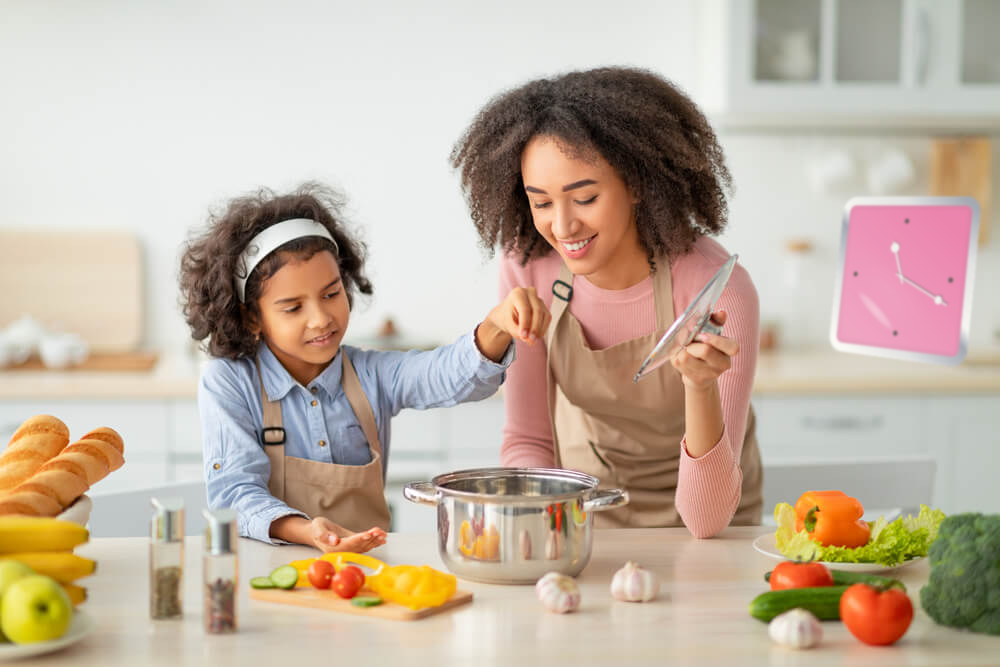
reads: 11,19
